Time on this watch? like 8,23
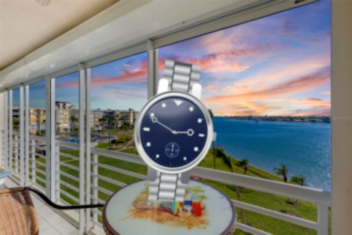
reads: 2,49
